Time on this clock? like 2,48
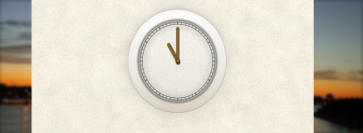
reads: 11,00
